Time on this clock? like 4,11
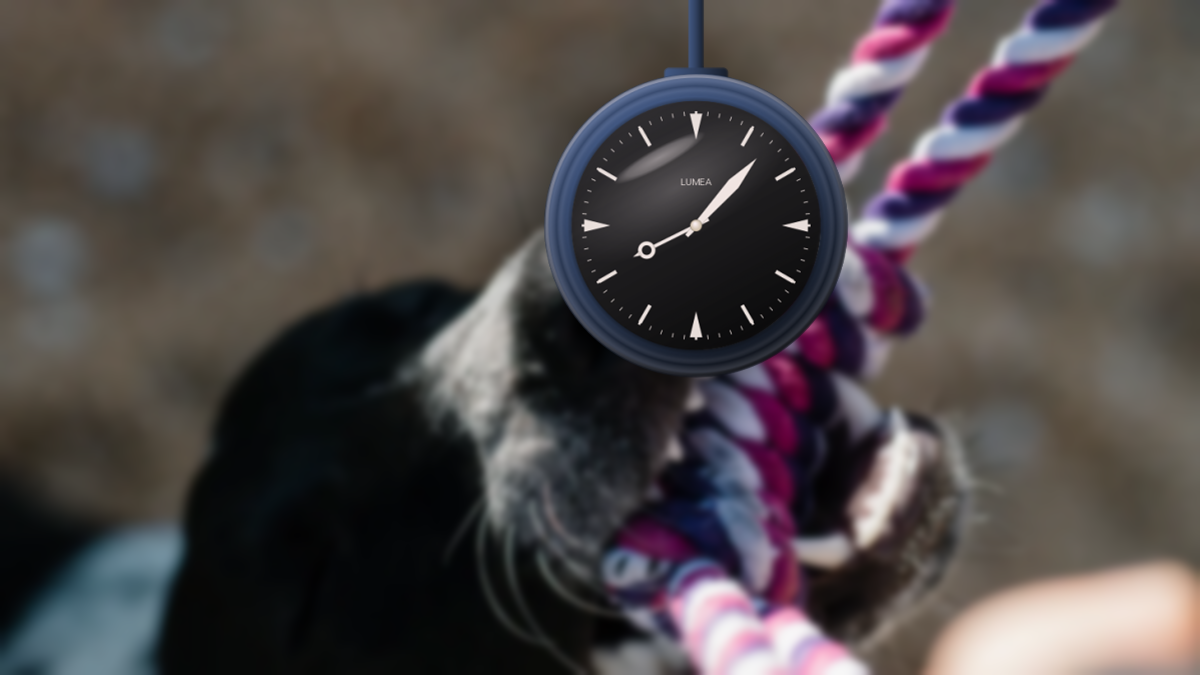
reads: 8,07
